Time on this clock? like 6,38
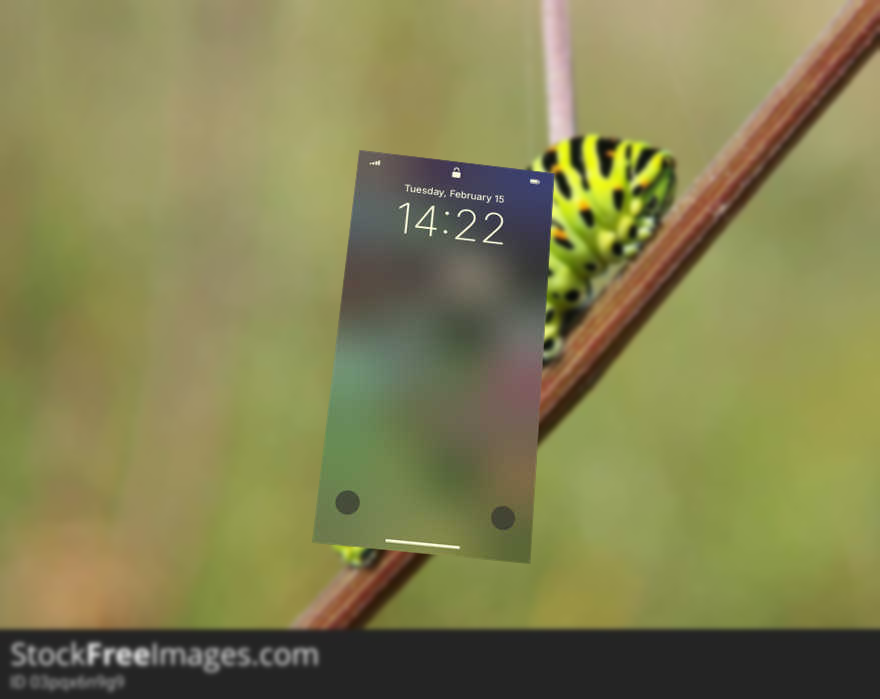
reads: 14,22
